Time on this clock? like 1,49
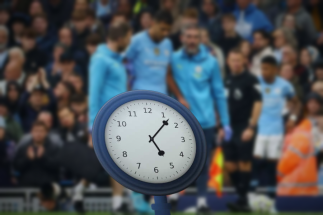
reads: 5,07
